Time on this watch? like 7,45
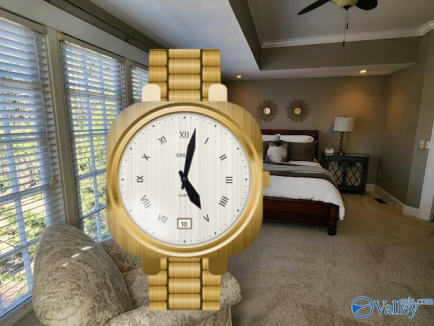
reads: 5,02
